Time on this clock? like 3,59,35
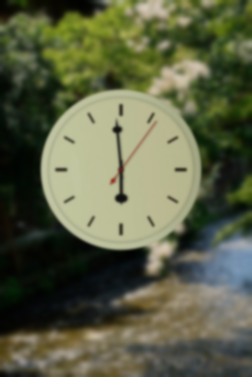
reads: 5,59,06
